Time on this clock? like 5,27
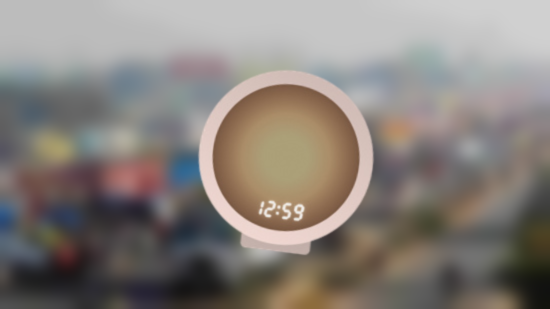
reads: 12,59
